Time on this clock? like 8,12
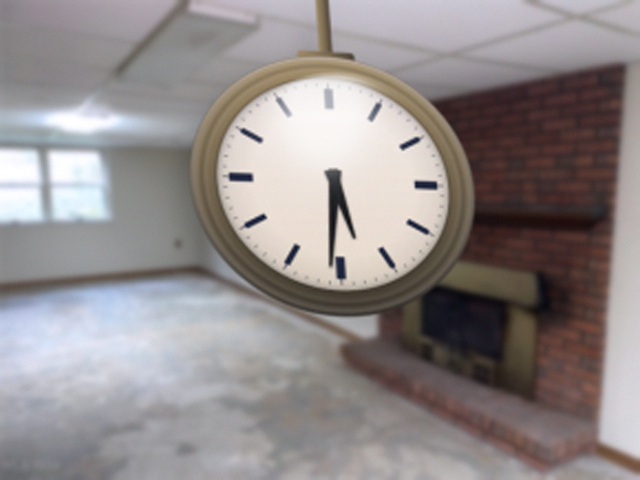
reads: 5,31
